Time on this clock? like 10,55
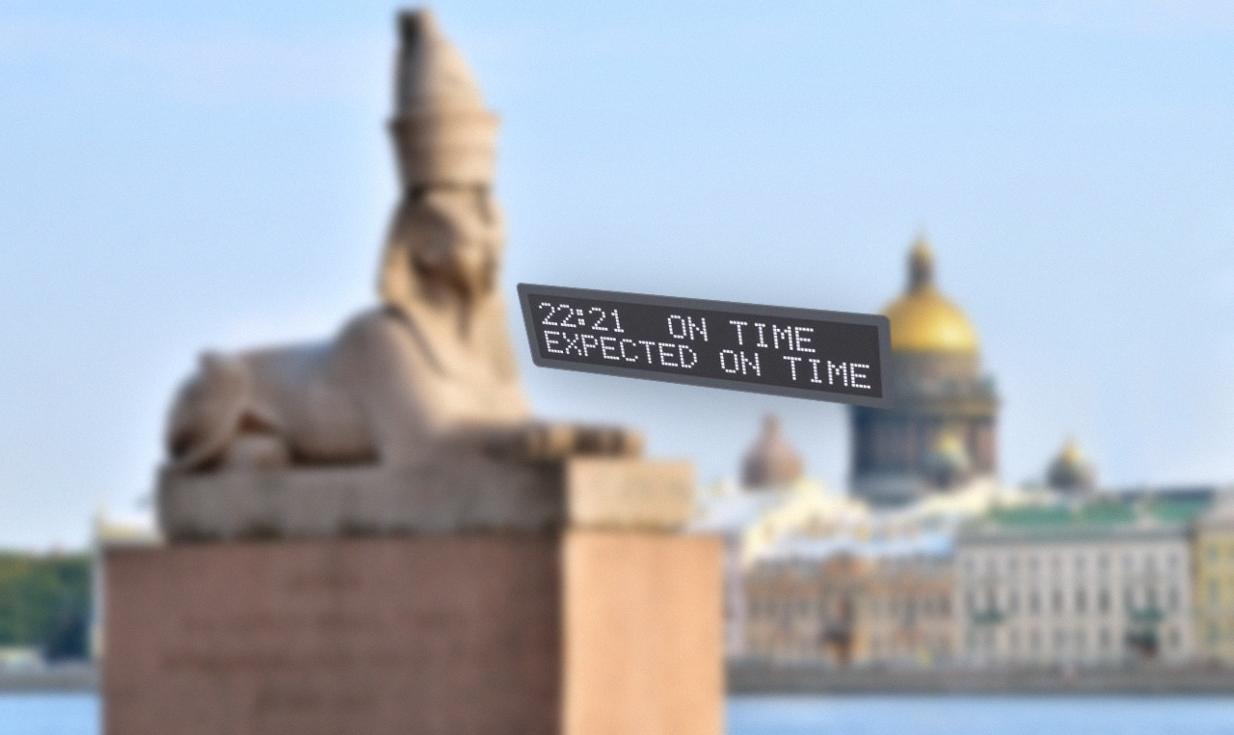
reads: 22,21
